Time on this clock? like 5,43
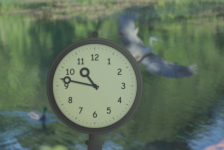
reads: 10,47
